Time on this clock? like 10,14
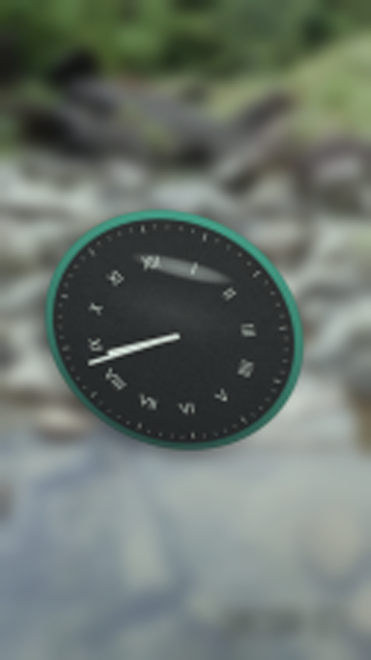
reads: 8,43
